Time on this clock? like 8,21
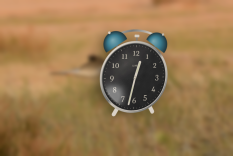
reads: 12,32
